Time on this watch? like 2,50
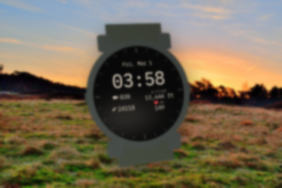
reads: 3,58
